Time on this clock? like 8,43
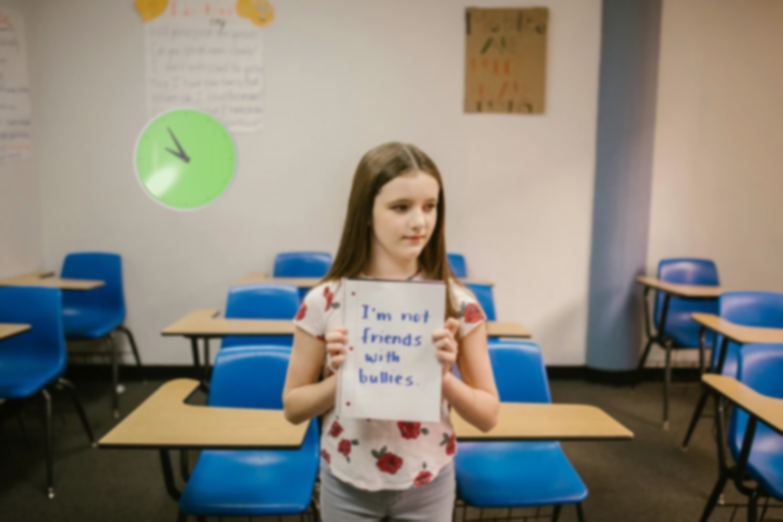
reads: 9,55
